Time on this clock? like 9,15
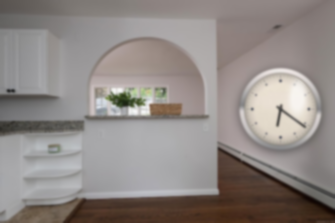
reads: 6,21
